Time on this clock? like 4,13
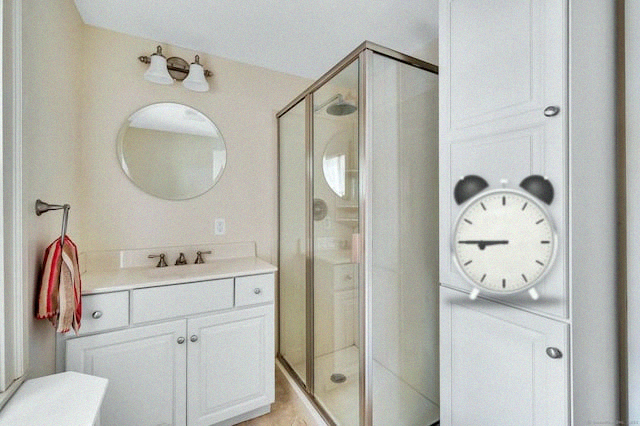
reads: 8,45
